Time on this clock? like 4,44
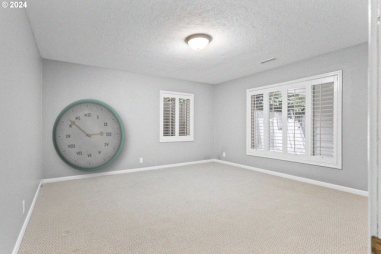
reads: 2,52
